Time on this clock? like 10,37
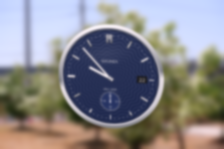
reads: 9,53
